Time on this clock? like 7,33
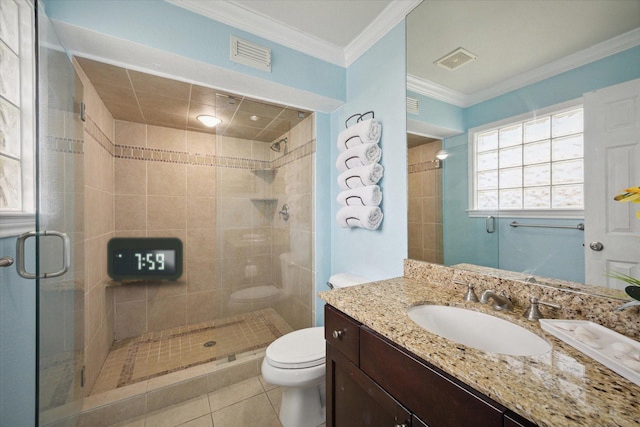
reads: 7,59
